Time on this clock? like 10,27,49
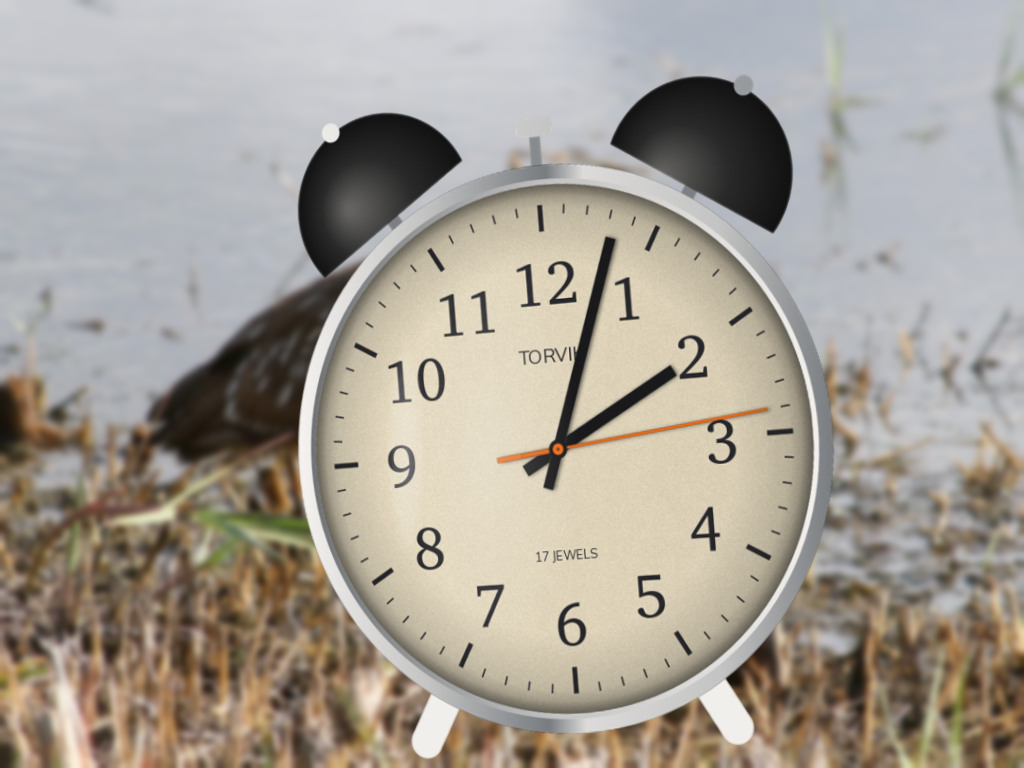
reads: 2,03,14
